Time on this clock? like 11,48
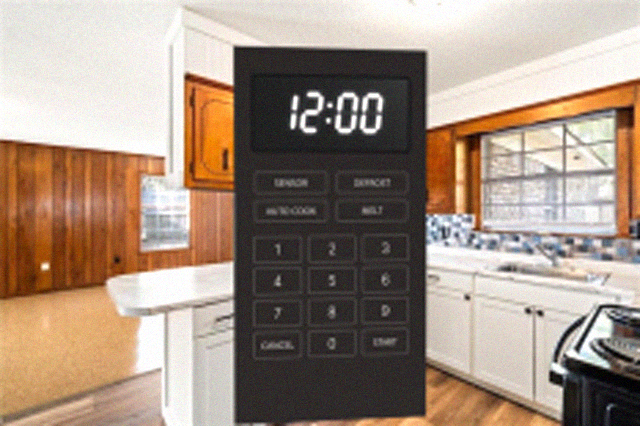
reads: 12,00
